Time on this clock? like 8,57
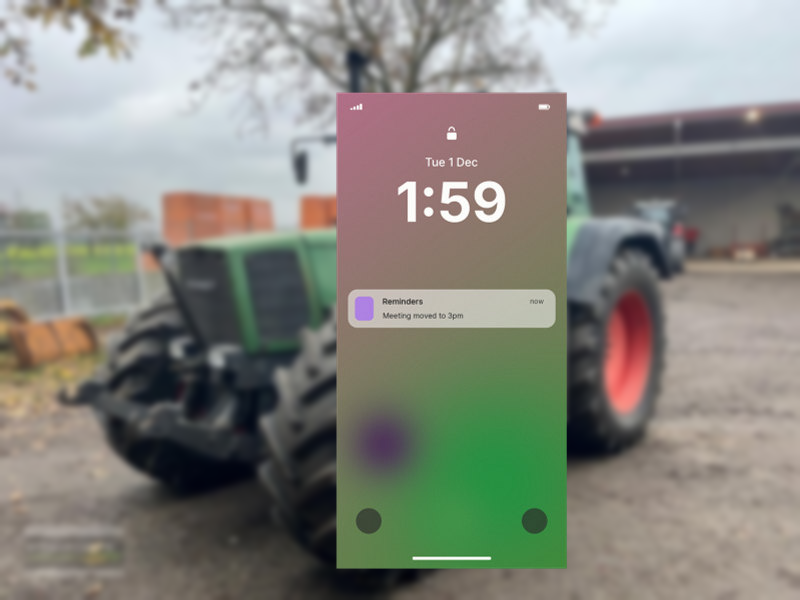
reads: 1,59
